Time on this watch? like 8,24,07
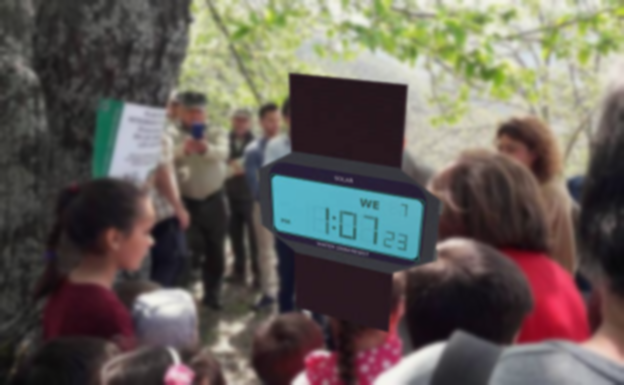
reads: 1,07,23
